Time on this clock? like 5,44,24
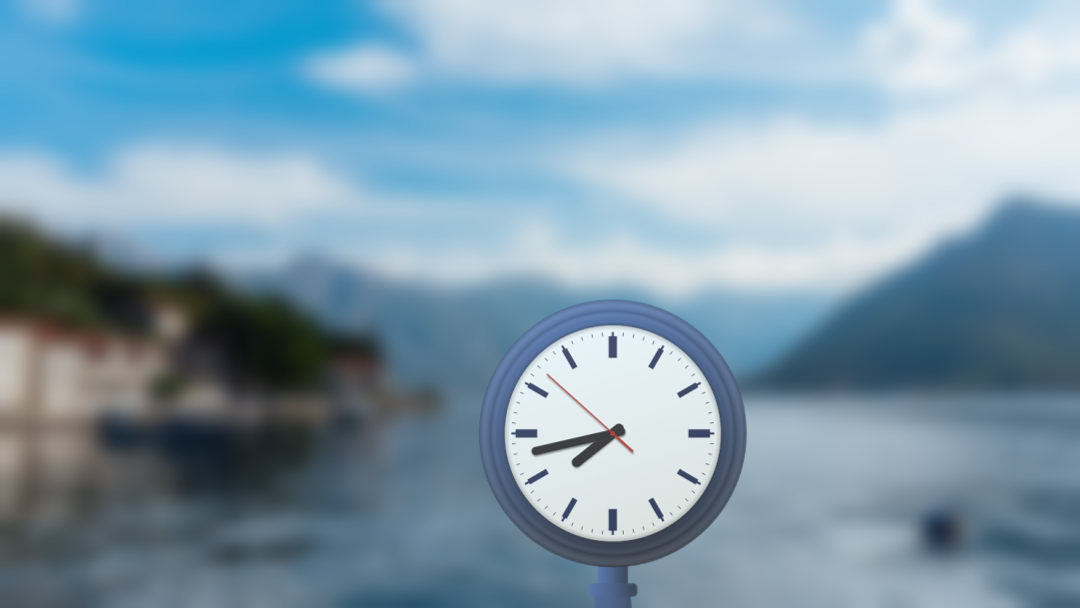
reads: 7,42,52
